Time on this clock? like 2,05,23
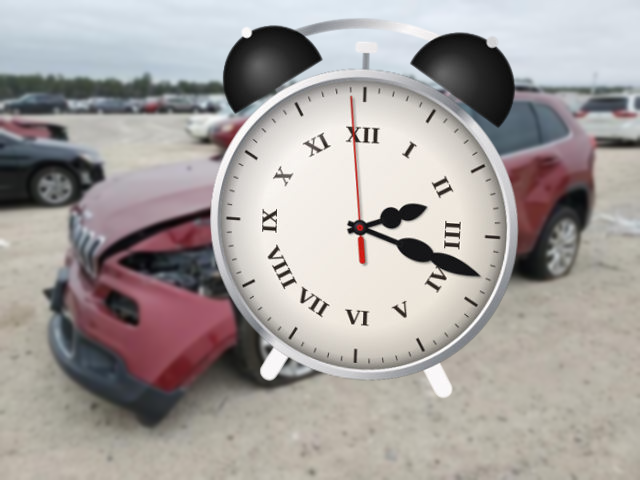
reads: 2,17,59
